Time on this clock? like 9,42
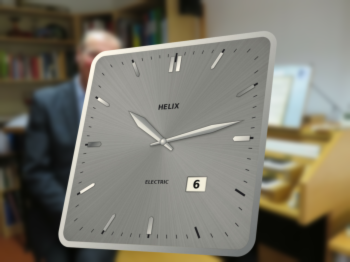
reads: 10,13
